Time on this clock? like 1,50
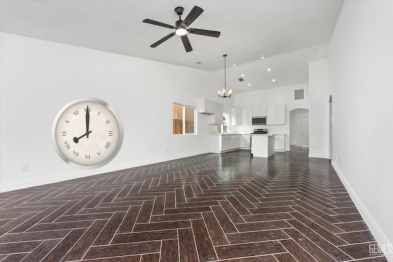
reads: 8,00
